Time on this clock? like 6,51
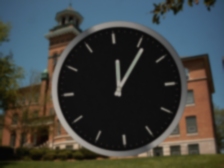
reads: 12,06
